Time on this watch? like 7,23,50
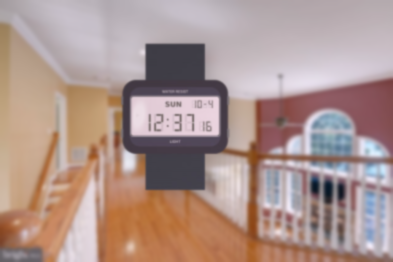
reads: 12,37,16
